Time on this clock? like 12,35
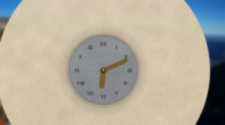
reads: 6,11
